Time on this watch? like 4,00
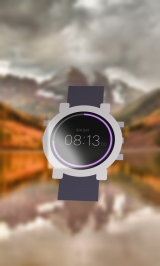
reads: 8,13
